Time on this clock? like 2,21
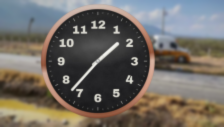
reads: 1,37
